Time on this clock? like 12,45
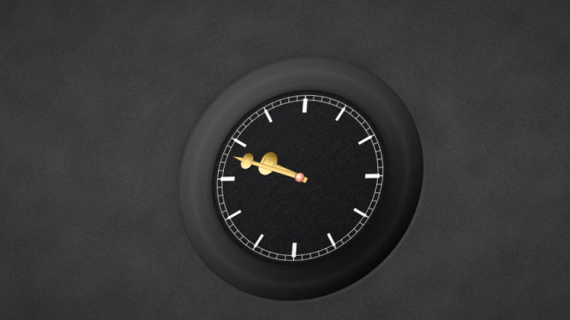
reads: 9,48
